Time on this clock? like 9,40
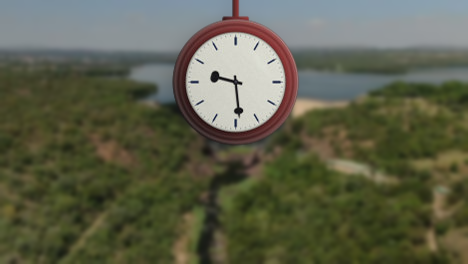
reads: 9,29
